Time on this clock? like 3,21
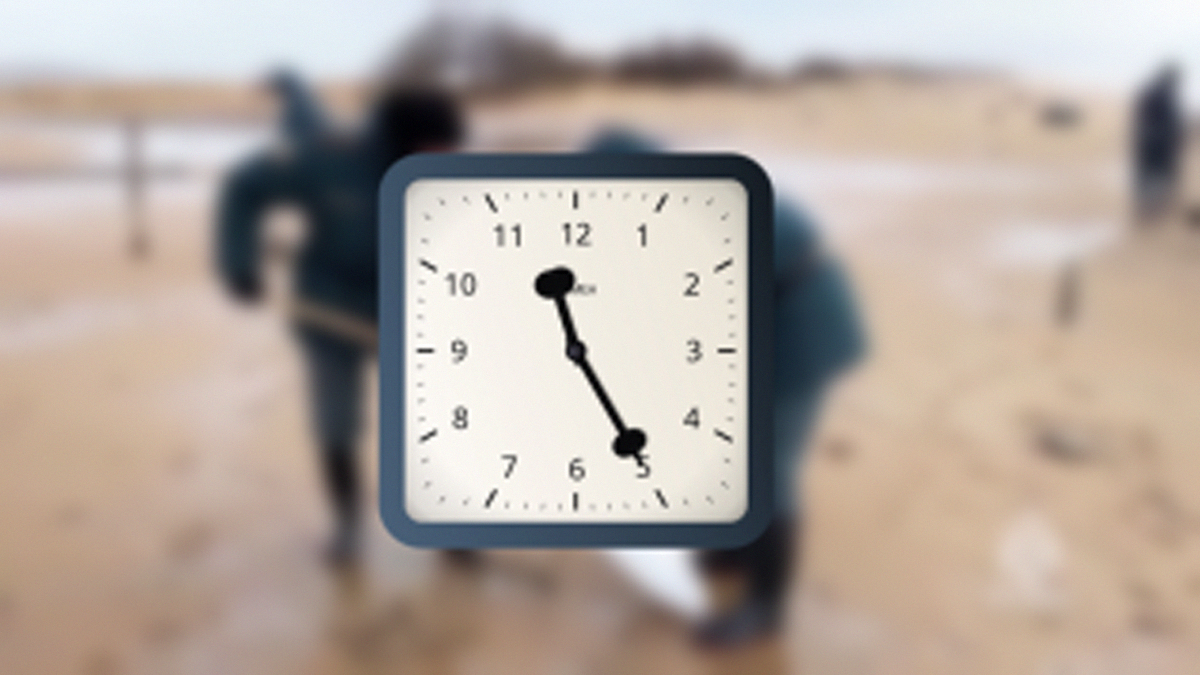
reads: 11,25
